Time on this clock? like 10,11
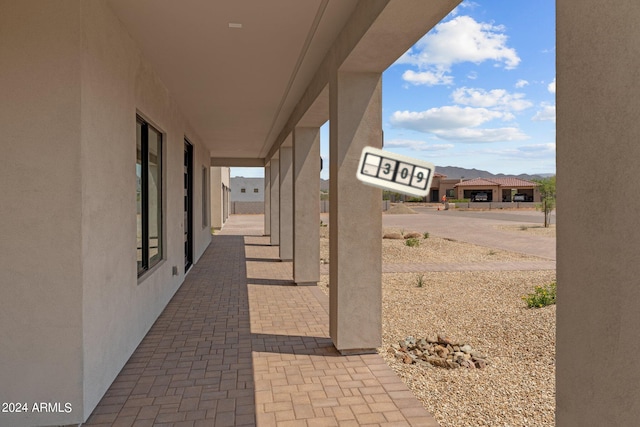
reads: 3,09
